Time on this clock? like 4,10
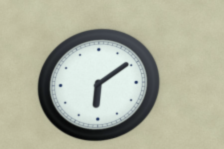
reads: 6,09
